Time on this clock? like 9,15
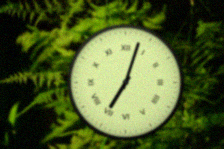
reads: 7,03
